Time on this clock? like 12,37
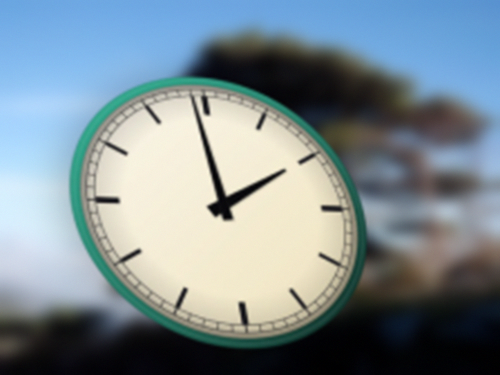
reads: 1,59
